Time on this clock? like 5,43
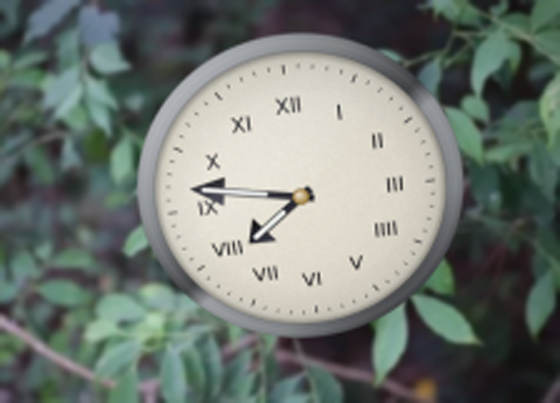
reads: 7,47
